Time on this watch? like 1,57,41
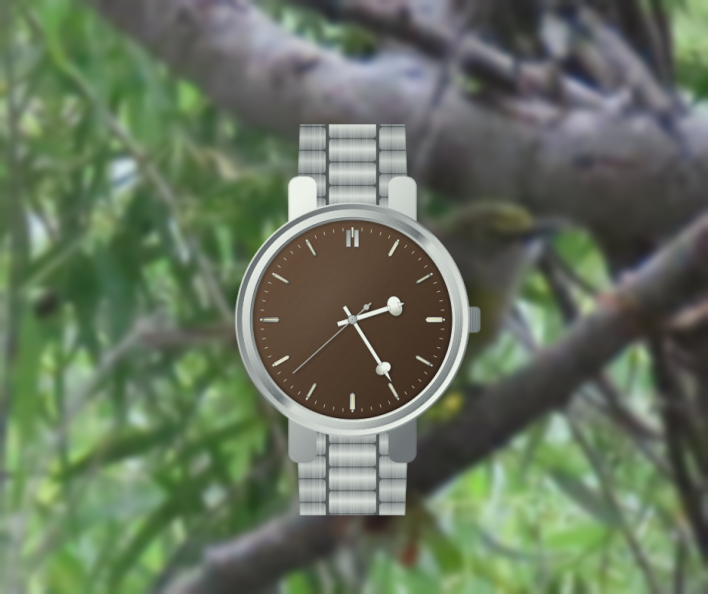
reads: 2,24,38
